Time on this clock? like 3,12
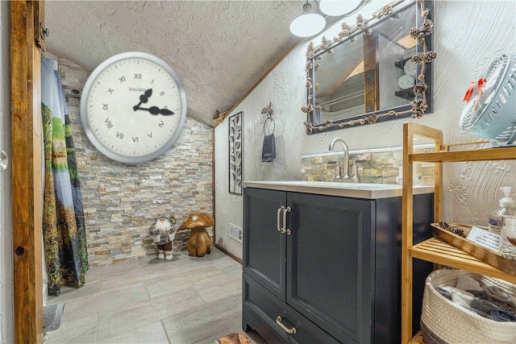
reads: 1,16
